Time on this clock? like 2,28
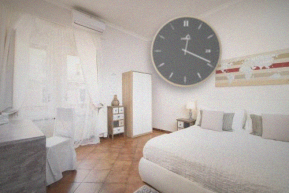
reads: 12,19
